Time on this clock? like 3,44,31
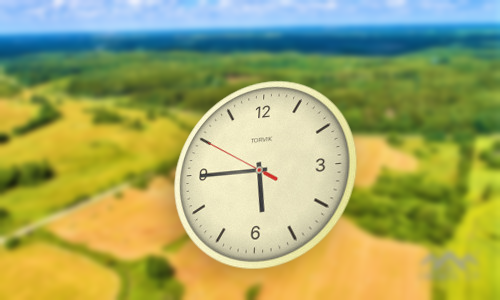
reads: 5,44,50
